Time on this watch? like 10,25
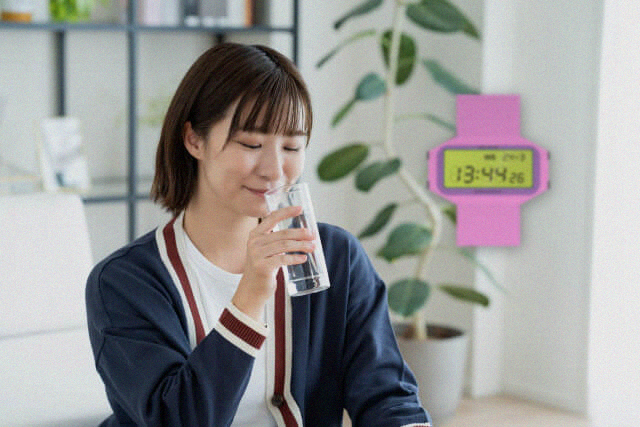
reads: 13,44
